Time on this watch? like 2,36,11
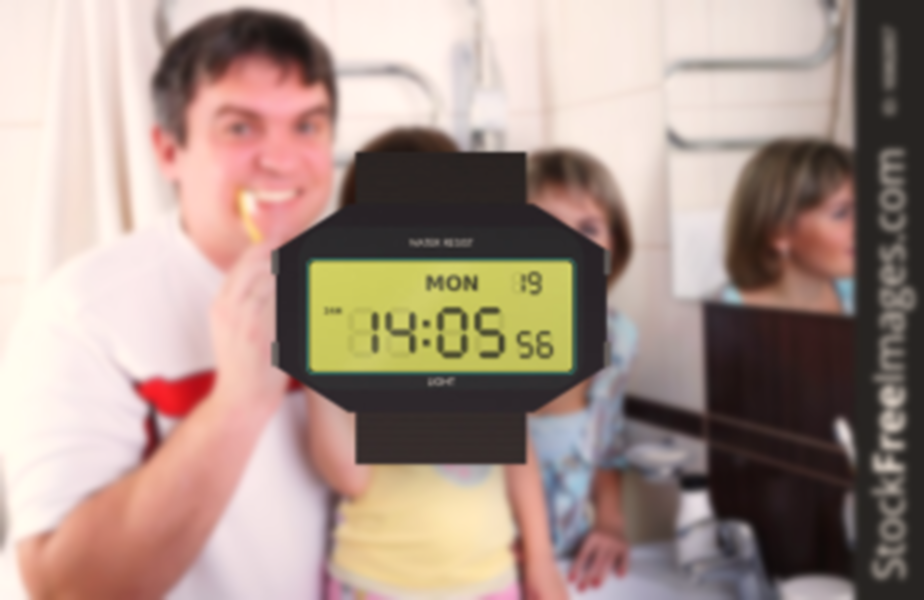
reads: 14,05,56
